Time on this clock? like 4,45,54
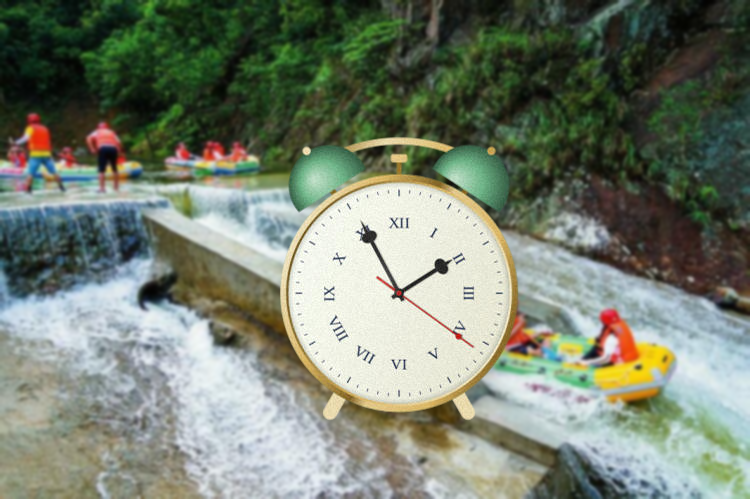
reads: 1,55,21
